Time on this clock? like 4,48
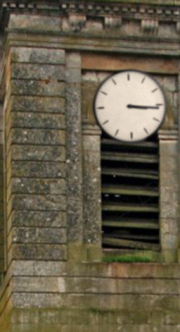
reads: 3,16
